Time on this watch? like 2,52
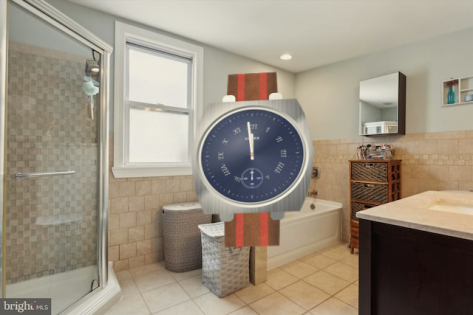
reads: 11,59
